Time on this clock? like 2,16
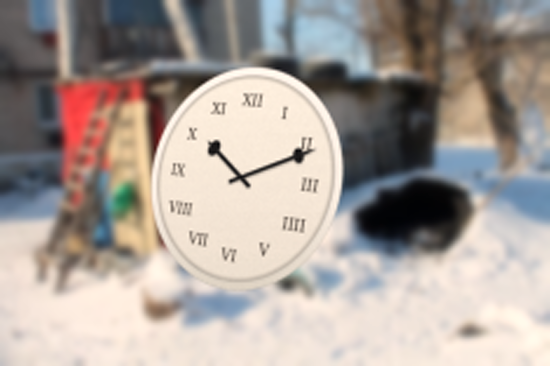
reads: 10,11
